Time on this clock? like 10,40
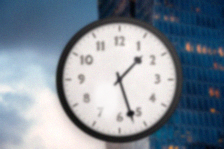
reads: 1,27
